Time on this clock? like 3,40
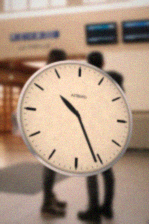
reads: 10,26
